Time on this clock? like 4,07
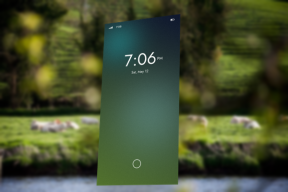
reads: 7,06
